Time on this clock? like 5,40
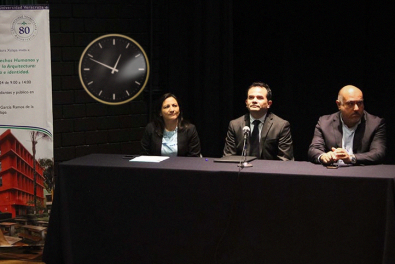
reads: 12,49
